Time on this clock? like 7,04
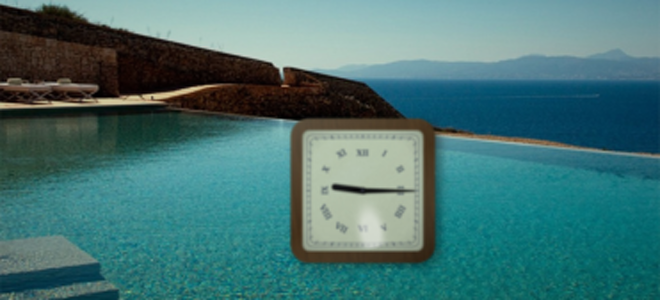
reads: 9,15
